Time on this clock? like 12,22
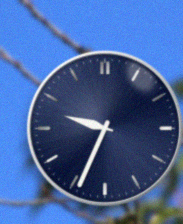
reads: 9,34
